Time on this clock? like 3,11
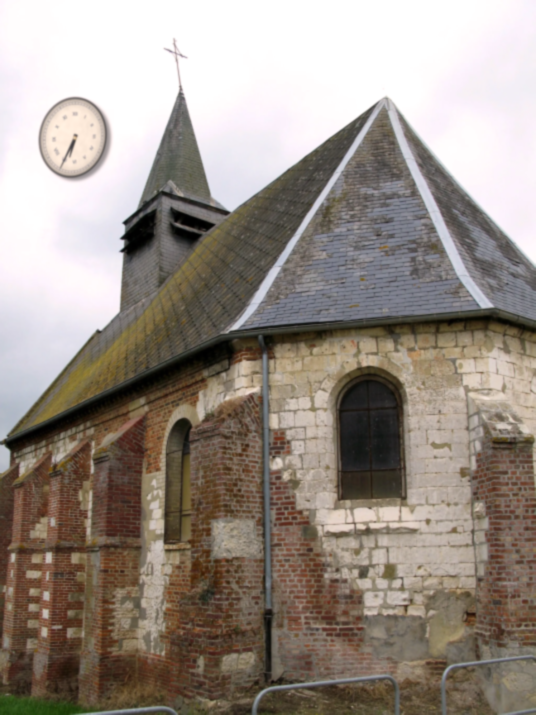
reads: 6,35
